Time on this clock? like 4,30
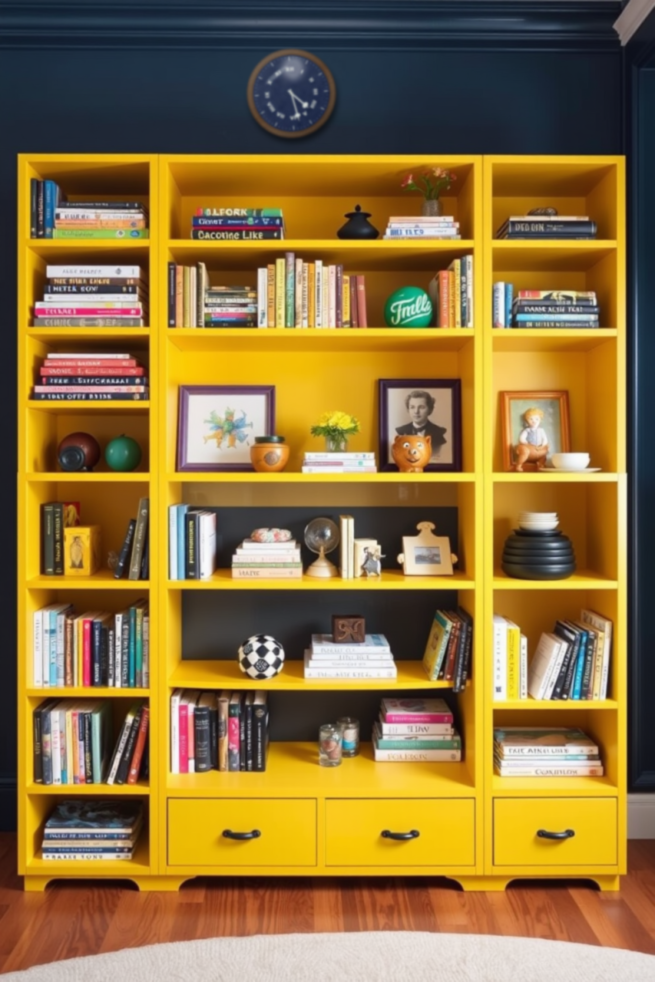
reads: 4,28
